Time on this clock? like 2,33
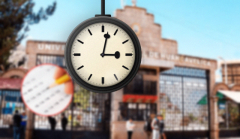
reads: 3,02
